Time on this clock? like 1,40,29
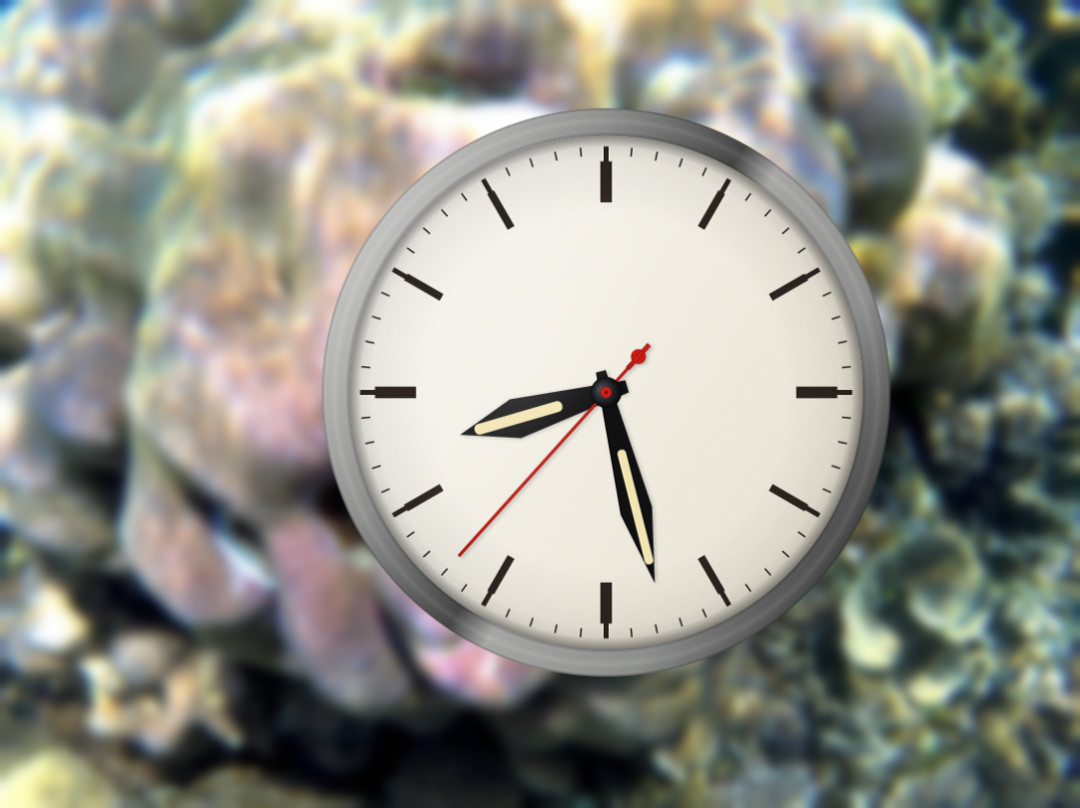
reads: 8,27,37
